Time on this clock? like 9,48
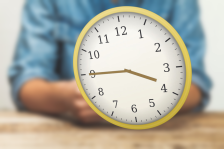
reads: 3,45
